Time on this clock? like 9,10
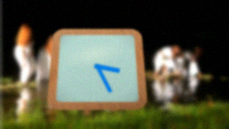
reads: 3,26
